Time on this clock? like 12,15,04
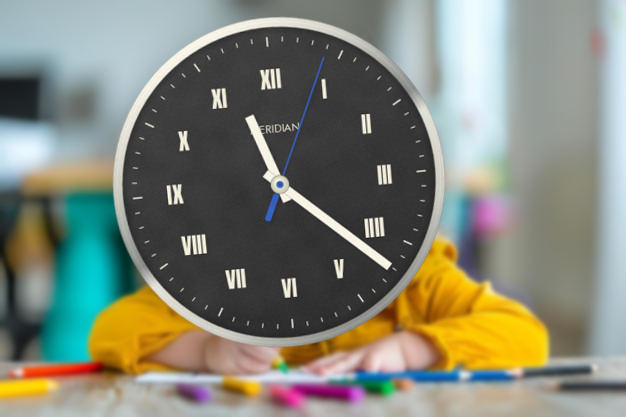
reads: 11,22,04
